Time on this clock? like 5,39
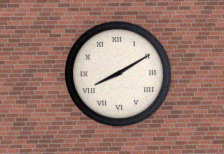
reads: 8,10
